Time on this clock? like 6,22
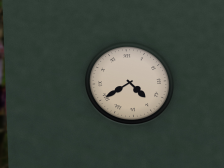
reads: 4,40
